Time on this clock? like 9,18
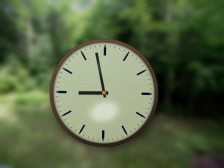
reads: 8,58
